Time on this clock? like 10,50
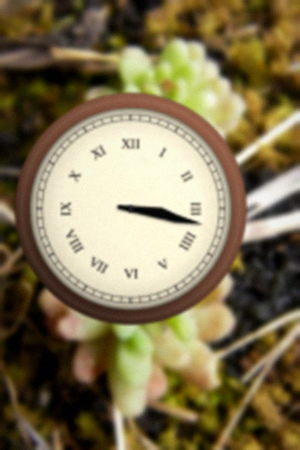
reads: 3,17
